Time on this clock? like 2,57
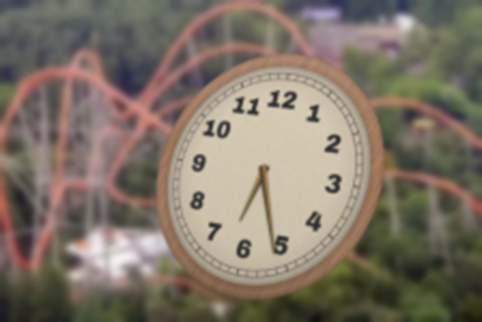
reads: 6,26
